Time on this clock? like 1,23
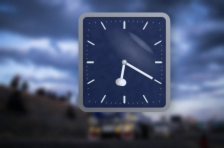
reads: 6,20
